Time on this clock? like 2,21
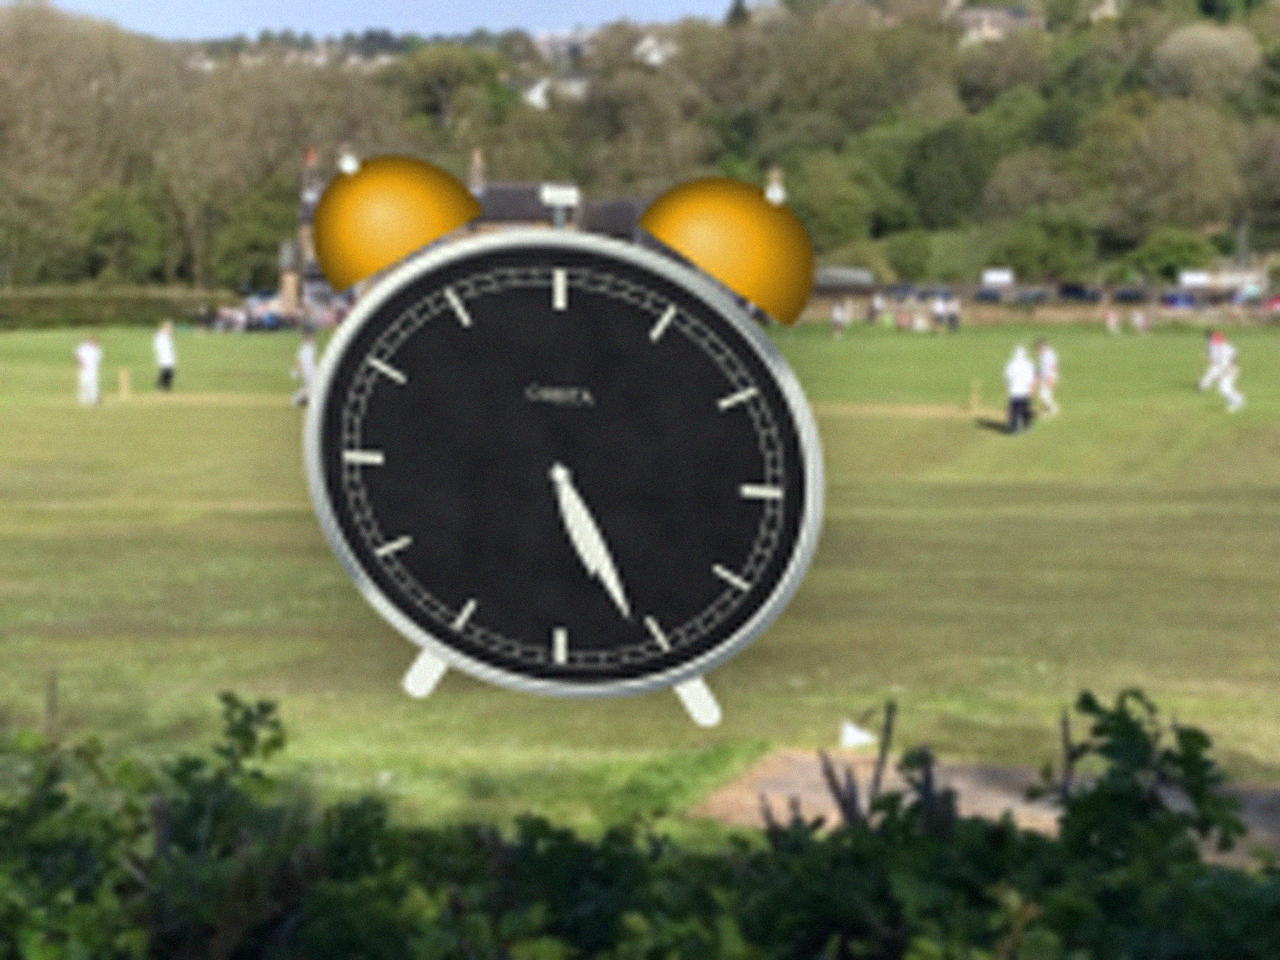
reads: 5,26
